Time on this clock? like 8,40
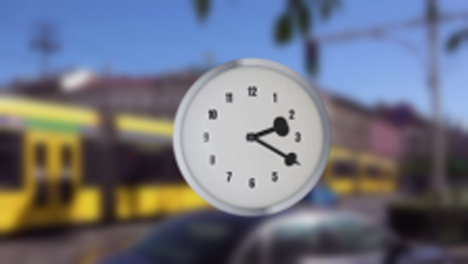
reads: 2,20
